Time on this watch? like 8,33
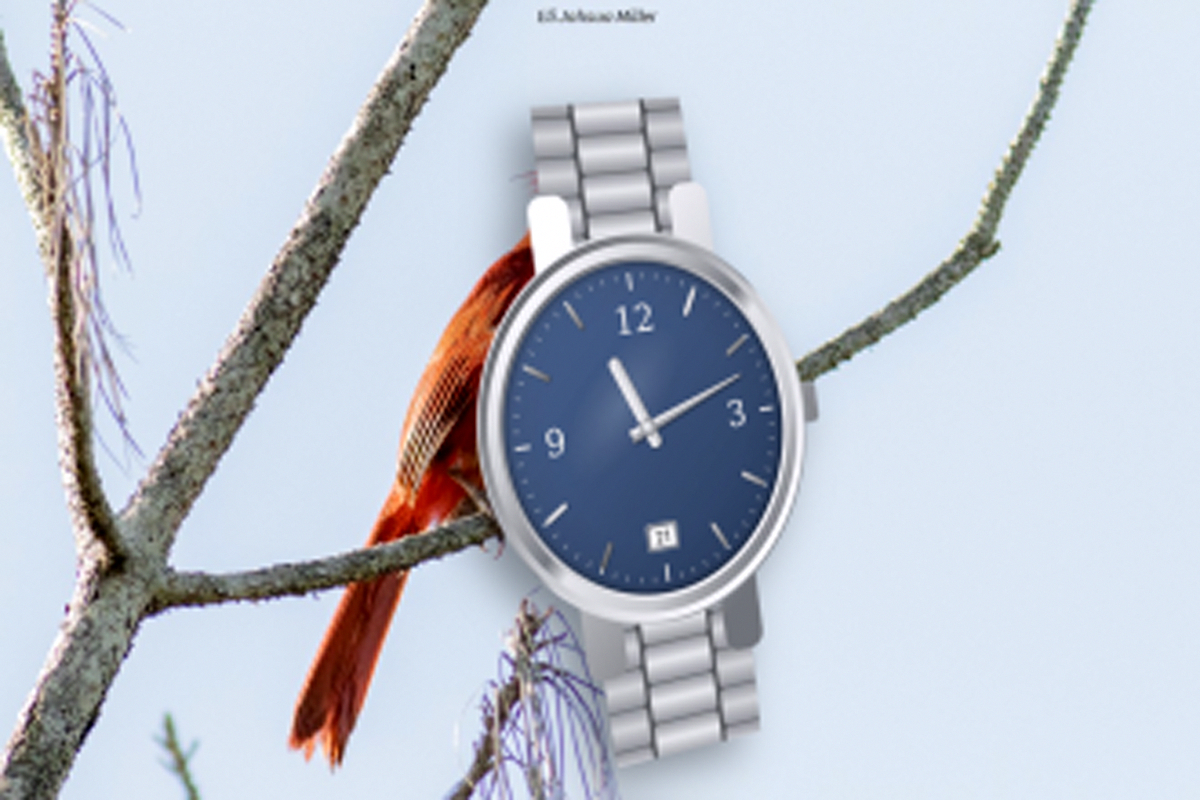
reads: 11,12
